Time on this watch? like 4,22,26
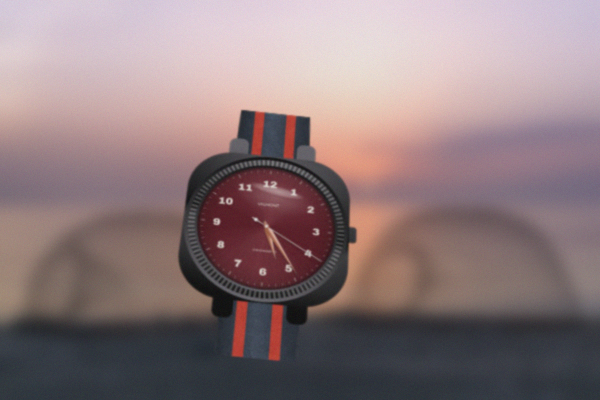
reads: 5,24,20
